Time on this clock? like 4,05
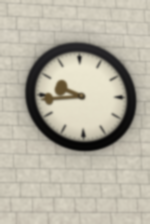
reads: 9,44
